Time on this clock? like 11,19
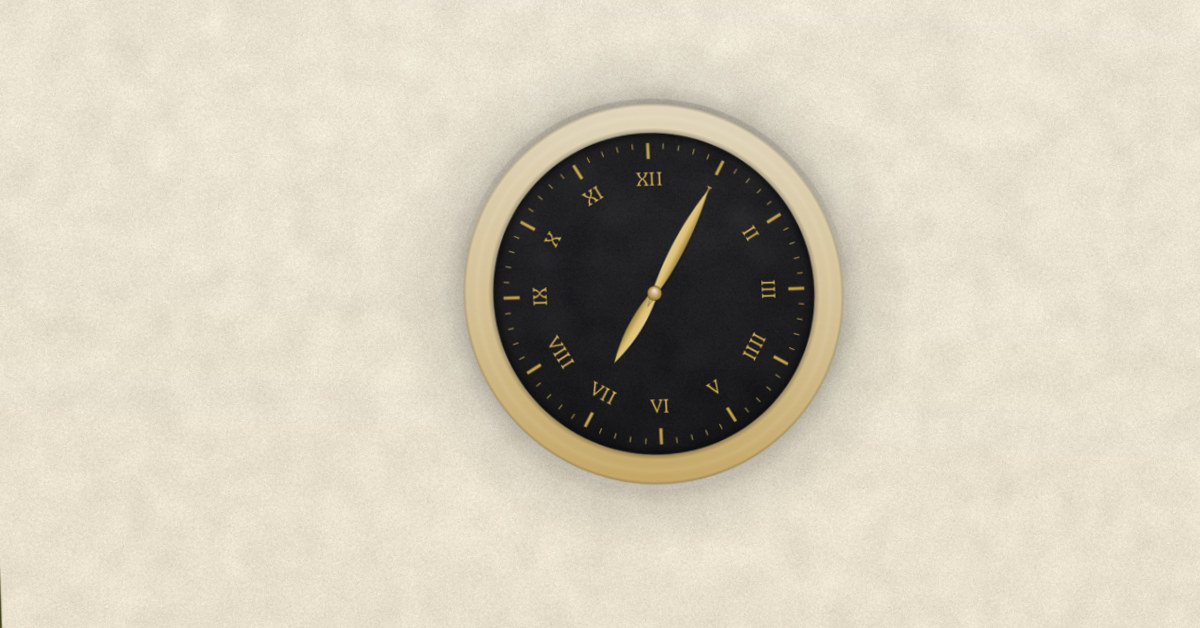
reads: 7,05
